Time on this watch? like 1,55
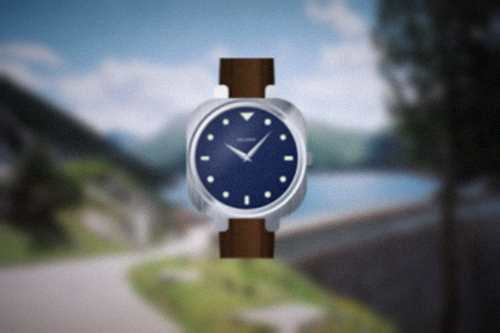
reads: 10,07
